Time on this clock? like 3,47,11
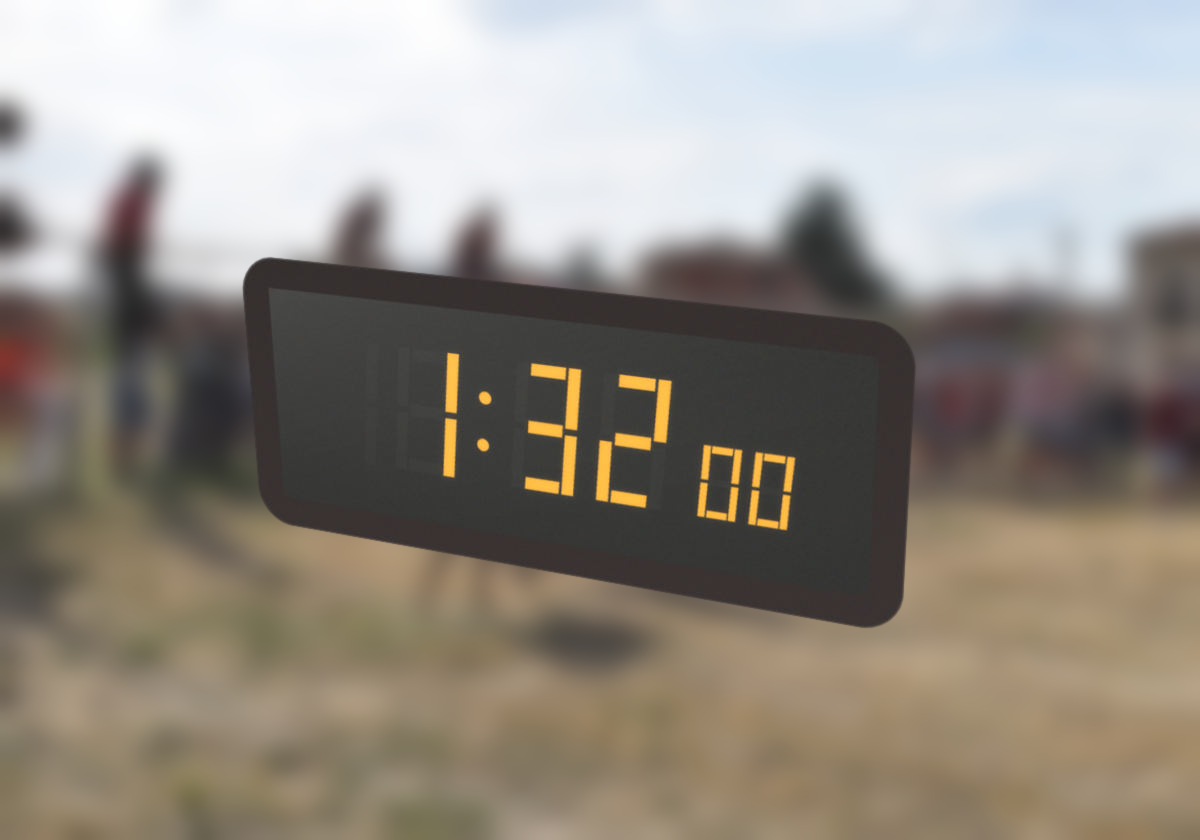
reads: 1,32,00
